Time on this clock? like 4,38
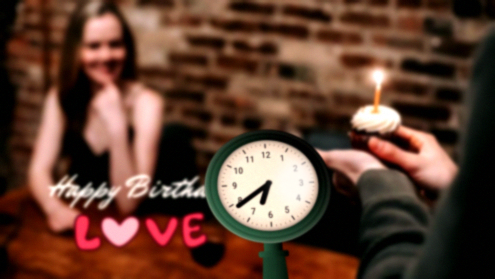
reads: 6,39
